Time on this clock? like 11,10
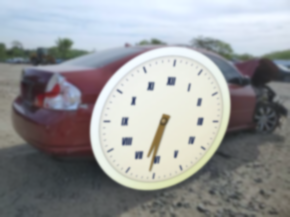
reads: 6,31
